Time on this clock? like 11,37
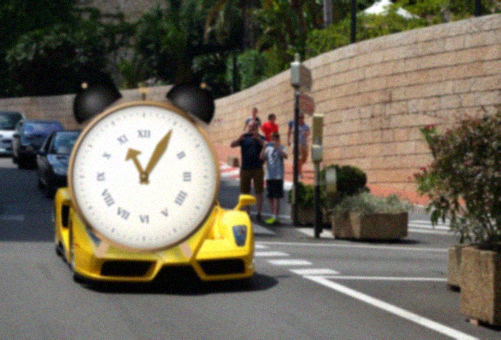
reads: 11,05
